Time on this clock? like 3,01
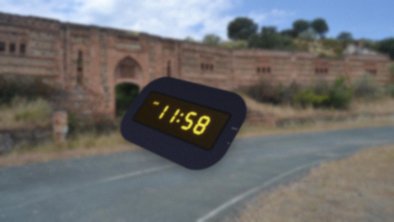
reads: 11,58
